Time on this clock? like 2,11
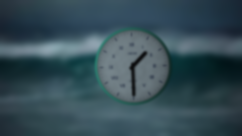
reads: 1,30
